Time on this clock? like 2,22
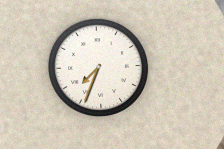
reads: 7,34
